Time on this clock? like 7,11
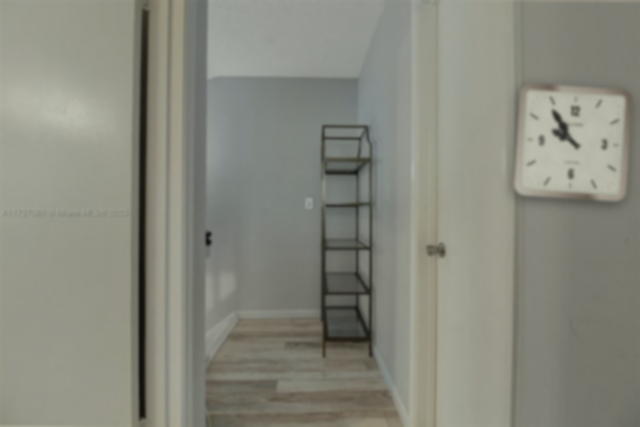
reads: 9,54
